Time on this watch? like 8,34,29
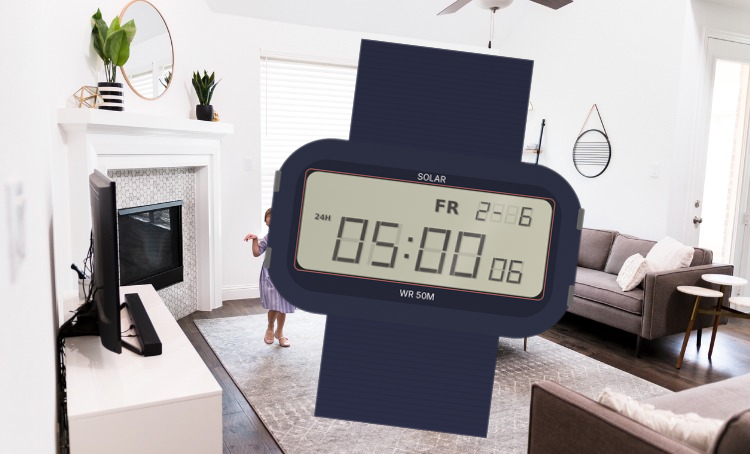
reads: 5,00,06
